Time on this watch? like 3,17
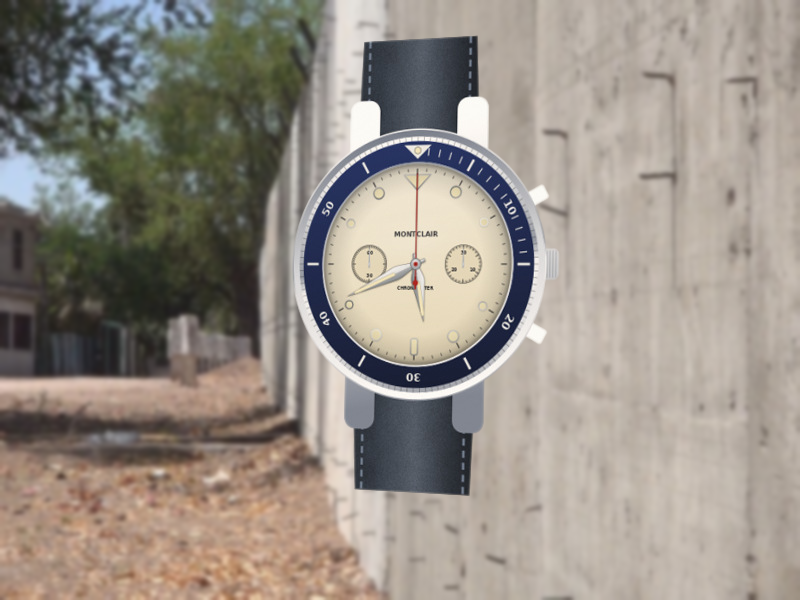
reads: 5,41
